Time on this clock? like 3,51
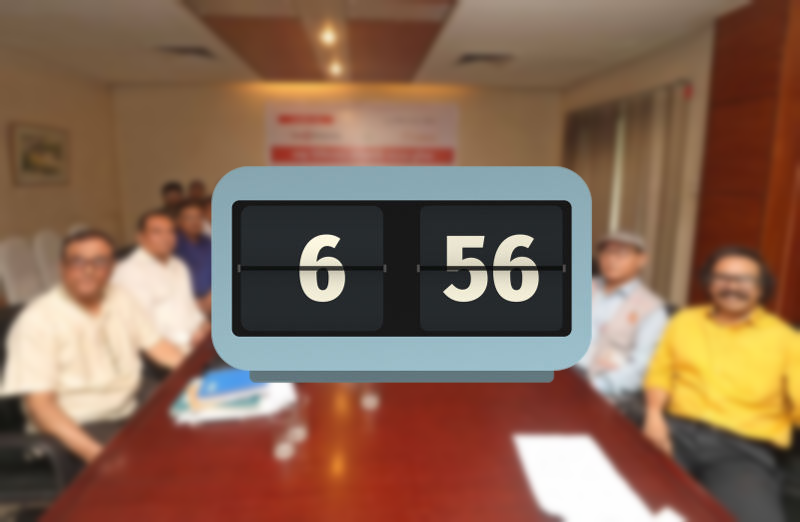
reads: 6,56
